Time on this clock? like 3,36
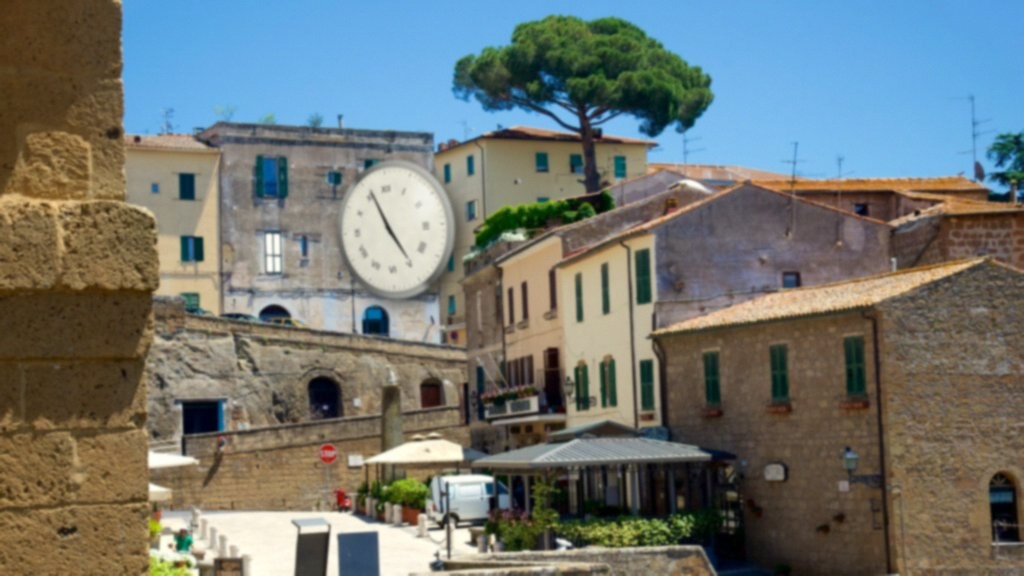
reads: 4,56
